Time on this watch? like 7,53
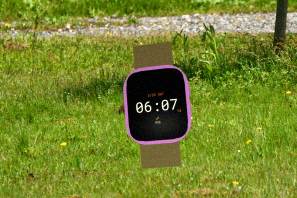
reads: 6,07
